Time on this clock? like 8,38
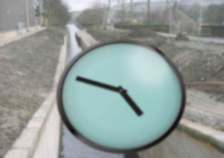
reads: 4,48
